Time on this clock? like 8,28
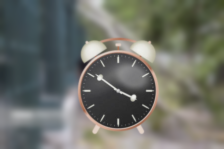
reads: 3,51
